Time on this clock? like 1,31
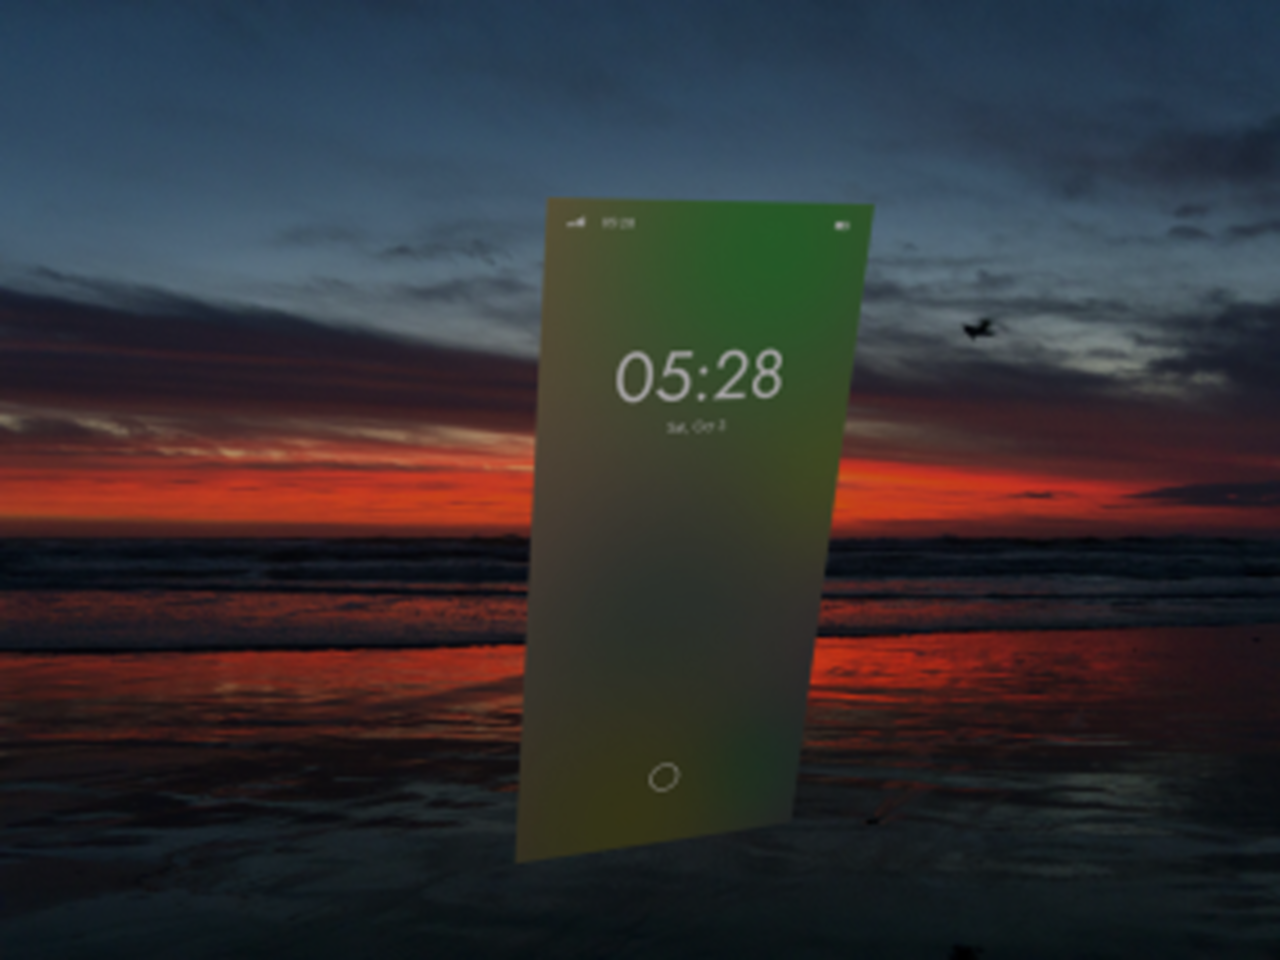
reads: 5,28
